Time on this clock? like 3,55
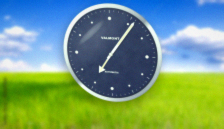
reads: 7,06
